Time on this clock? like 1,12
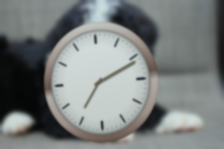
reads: 7,11
